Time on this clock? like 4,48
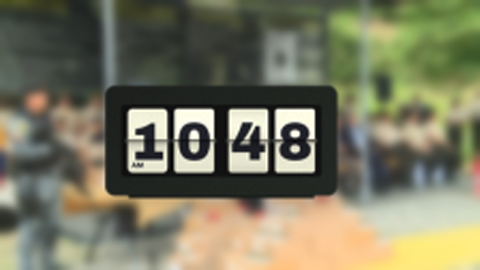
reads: 10,48
